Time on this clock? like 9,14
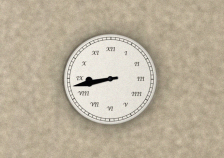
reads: 8,43
